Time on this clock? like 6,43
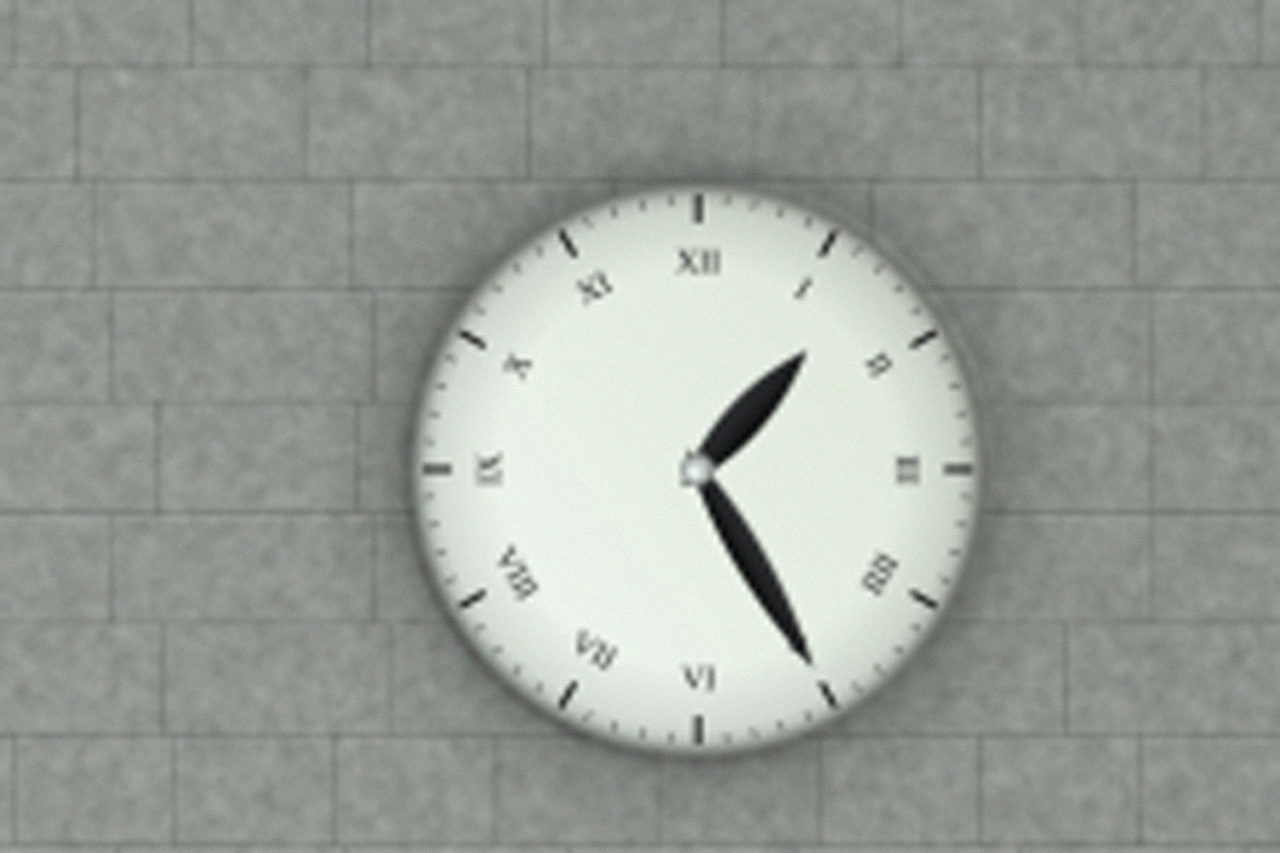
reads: 1,25
